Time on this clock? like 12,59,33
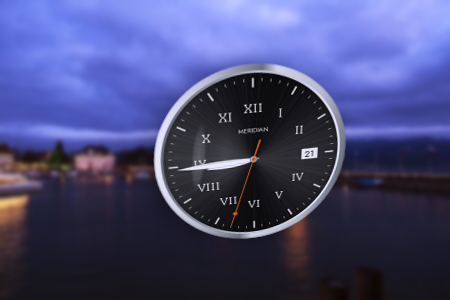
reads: 8,44,33
